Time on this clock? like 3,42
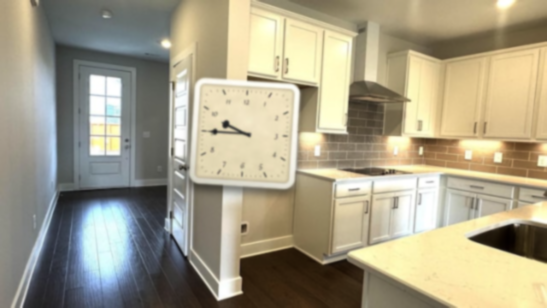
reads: 9,45
